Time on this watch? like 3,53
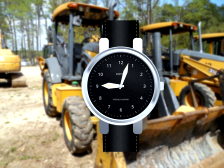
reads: 9,03
